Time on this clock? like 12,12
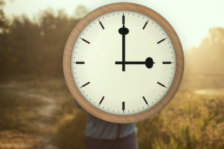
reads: 3,00
